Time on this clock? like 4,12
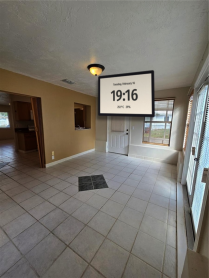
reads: 19,16
